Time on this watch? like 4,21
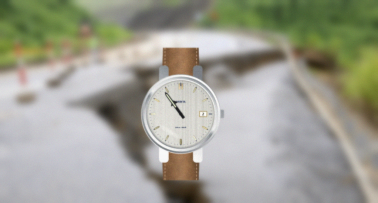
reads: 10,54
